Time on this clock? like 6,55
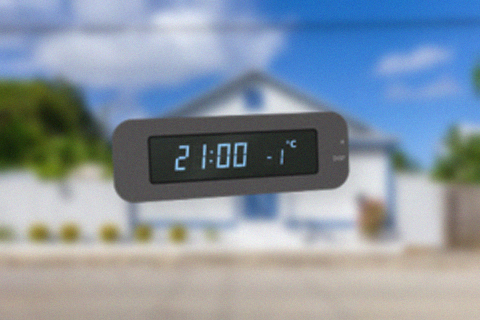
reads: 21,00
